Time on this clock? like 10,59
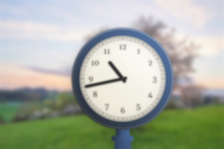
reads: 10,43
